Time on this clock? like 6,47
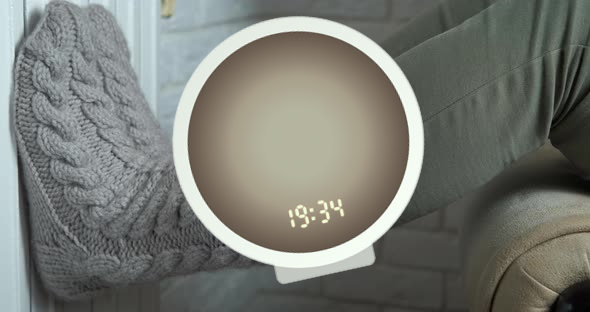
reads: 19,34
